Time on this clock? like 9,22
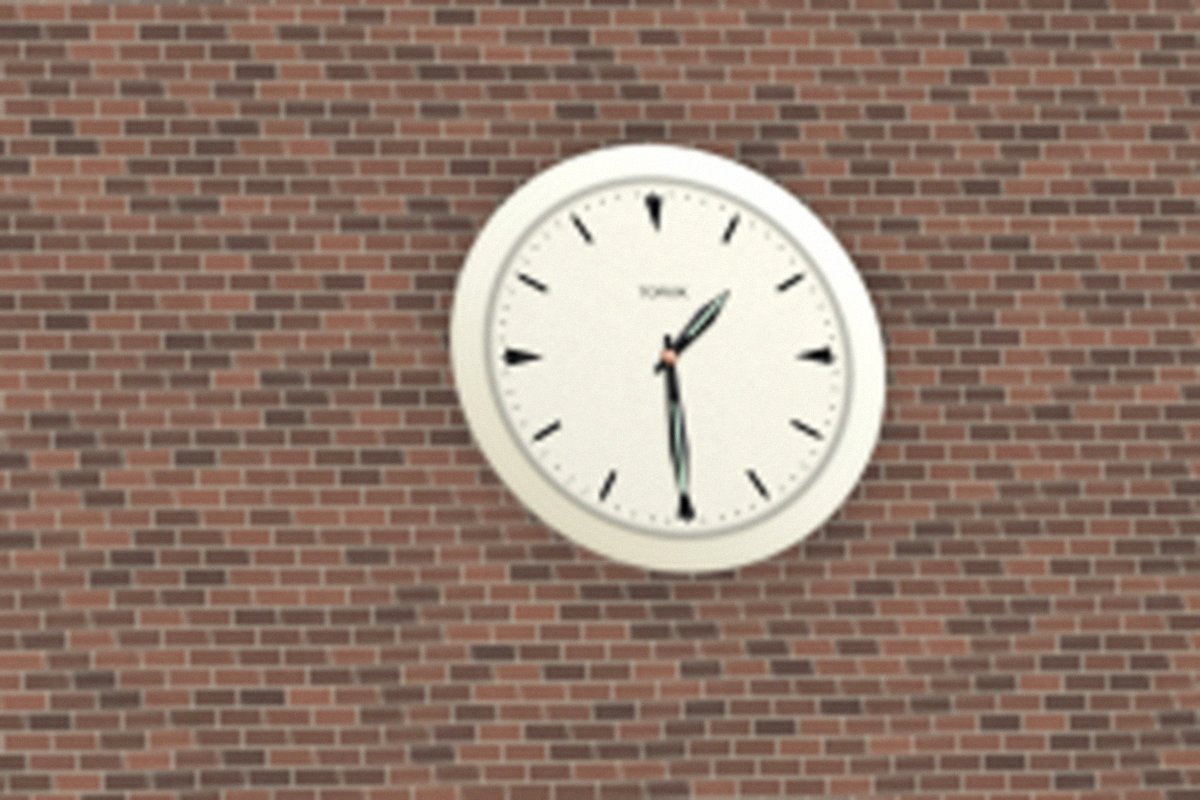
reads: 1,30
